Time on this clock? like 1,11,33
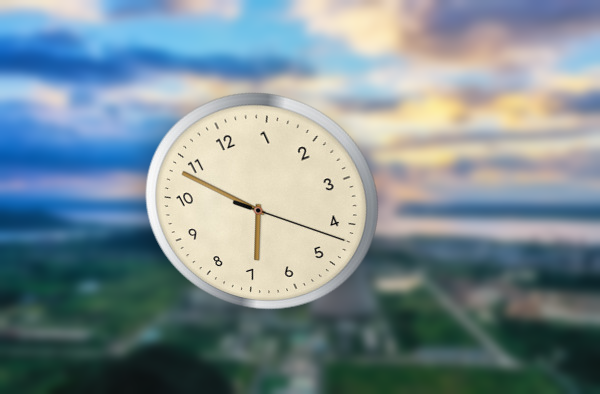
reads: 6,53,22
